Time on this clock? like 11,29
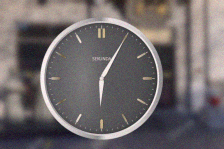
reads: 6,05
